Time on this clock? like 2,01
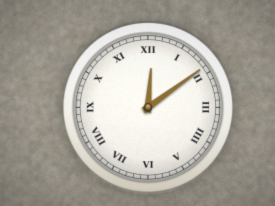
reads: 12,09
